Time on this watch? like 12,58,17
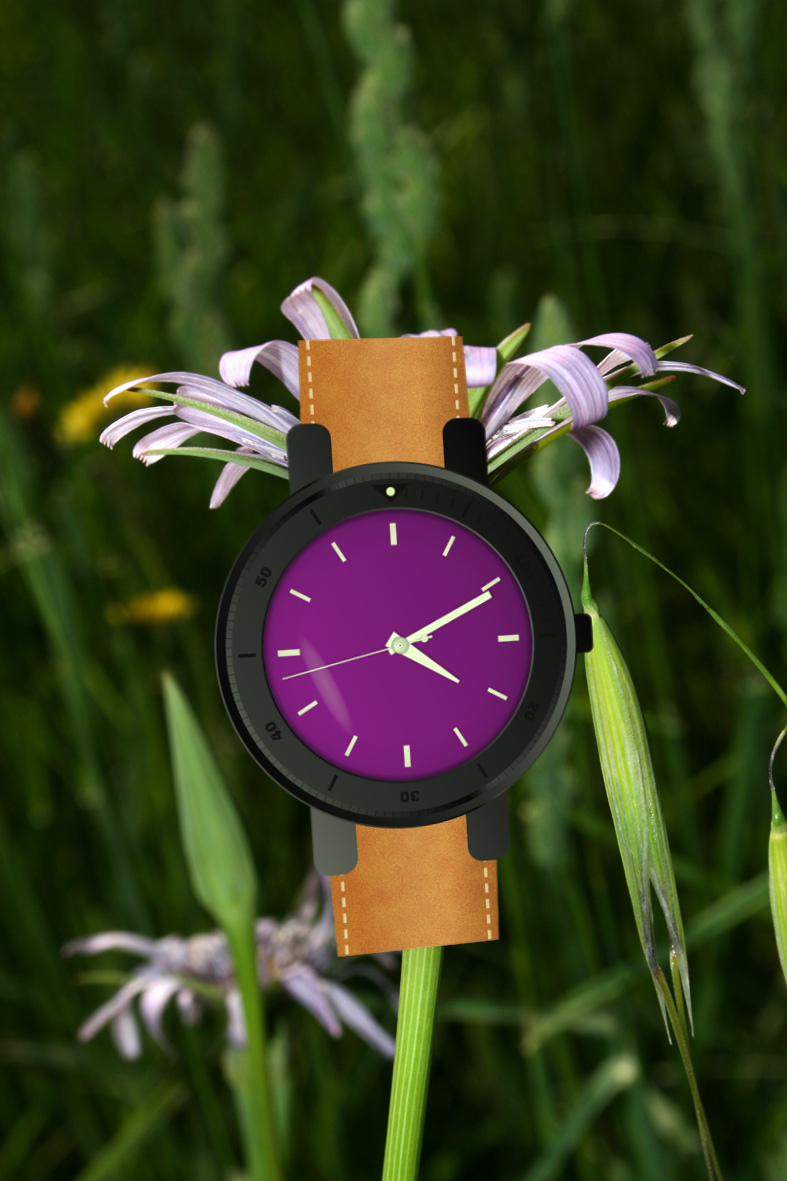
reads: 4,10,43
